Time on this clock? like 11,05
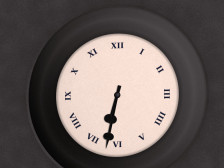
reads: 6,32
